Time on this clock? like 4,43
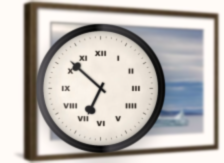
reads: 6,52
